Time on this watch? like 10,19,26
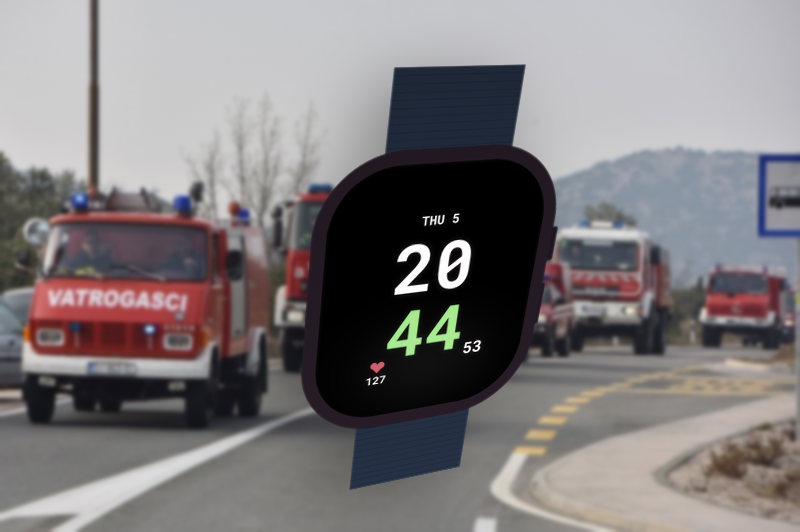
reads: 20,44,53
